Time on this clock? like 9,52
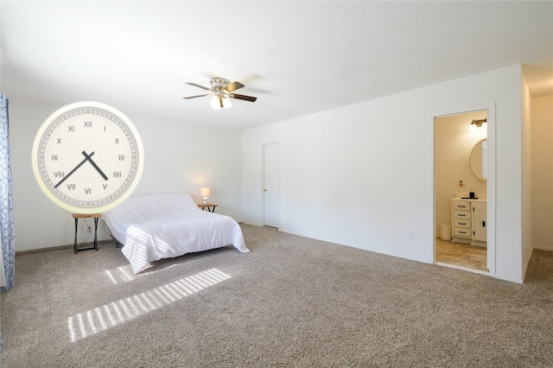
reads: 4,38
